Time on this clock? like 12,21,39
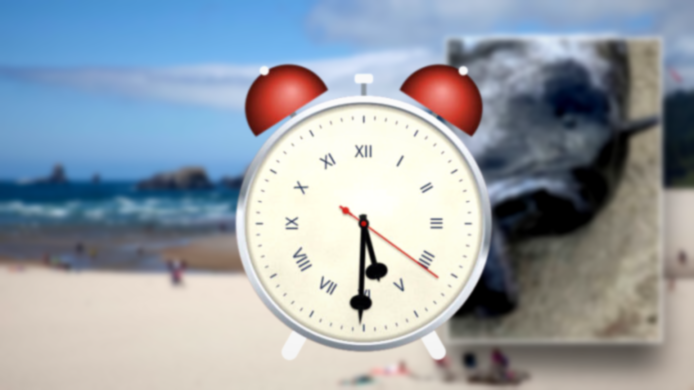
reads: 5,30,21
